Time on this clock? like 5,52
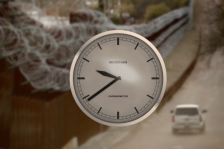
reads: 9,39
